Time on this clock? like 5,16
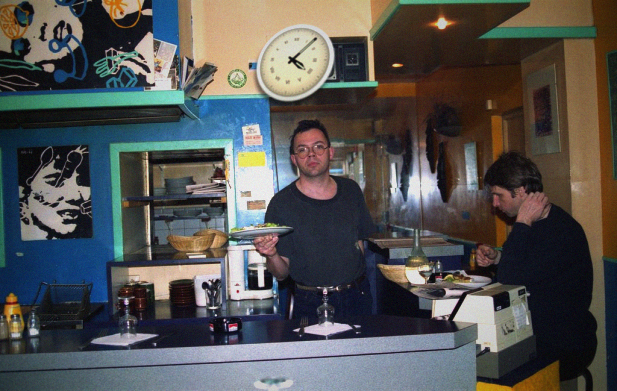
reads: 4,07
